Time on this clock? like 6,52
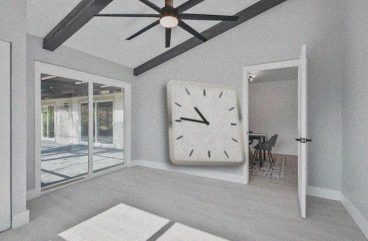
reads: 10,46
